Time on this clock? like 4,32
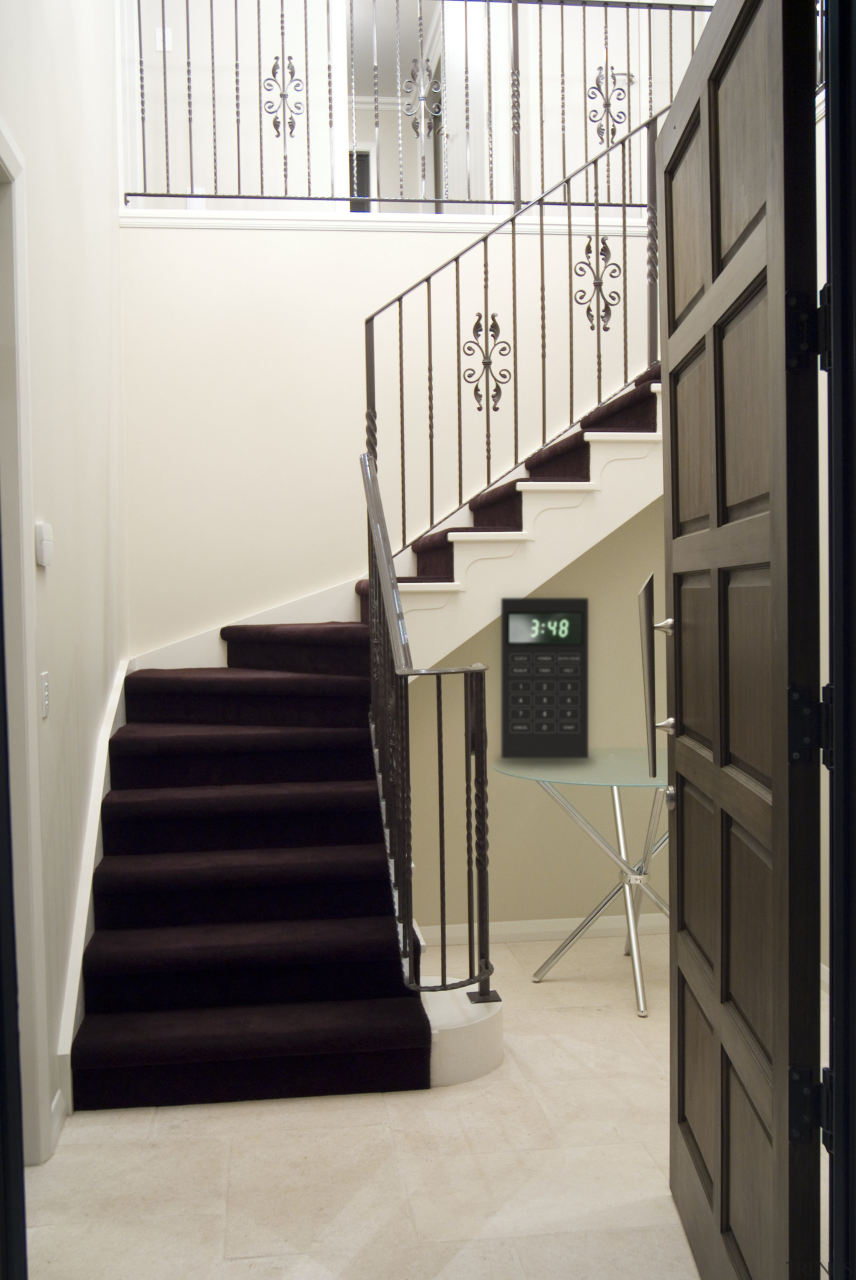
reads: 3,48
